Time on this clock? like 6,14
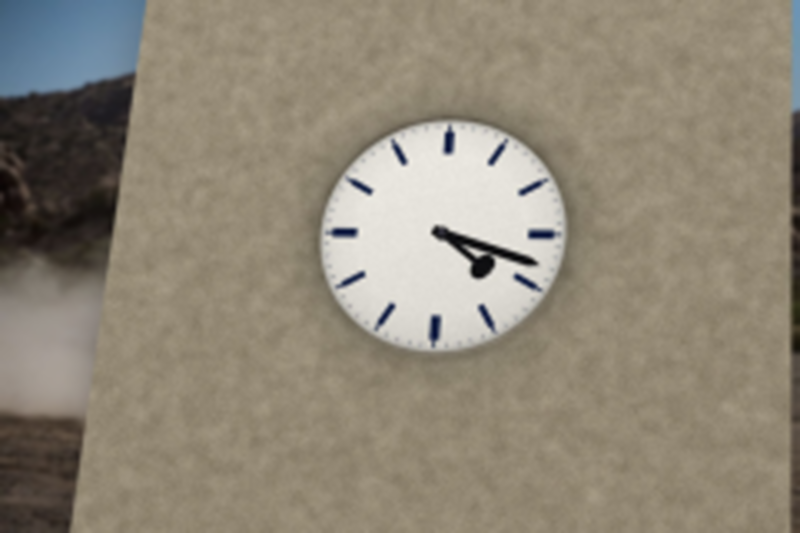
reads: 4,18
